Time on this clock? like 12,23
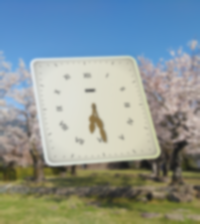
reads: 6,29
